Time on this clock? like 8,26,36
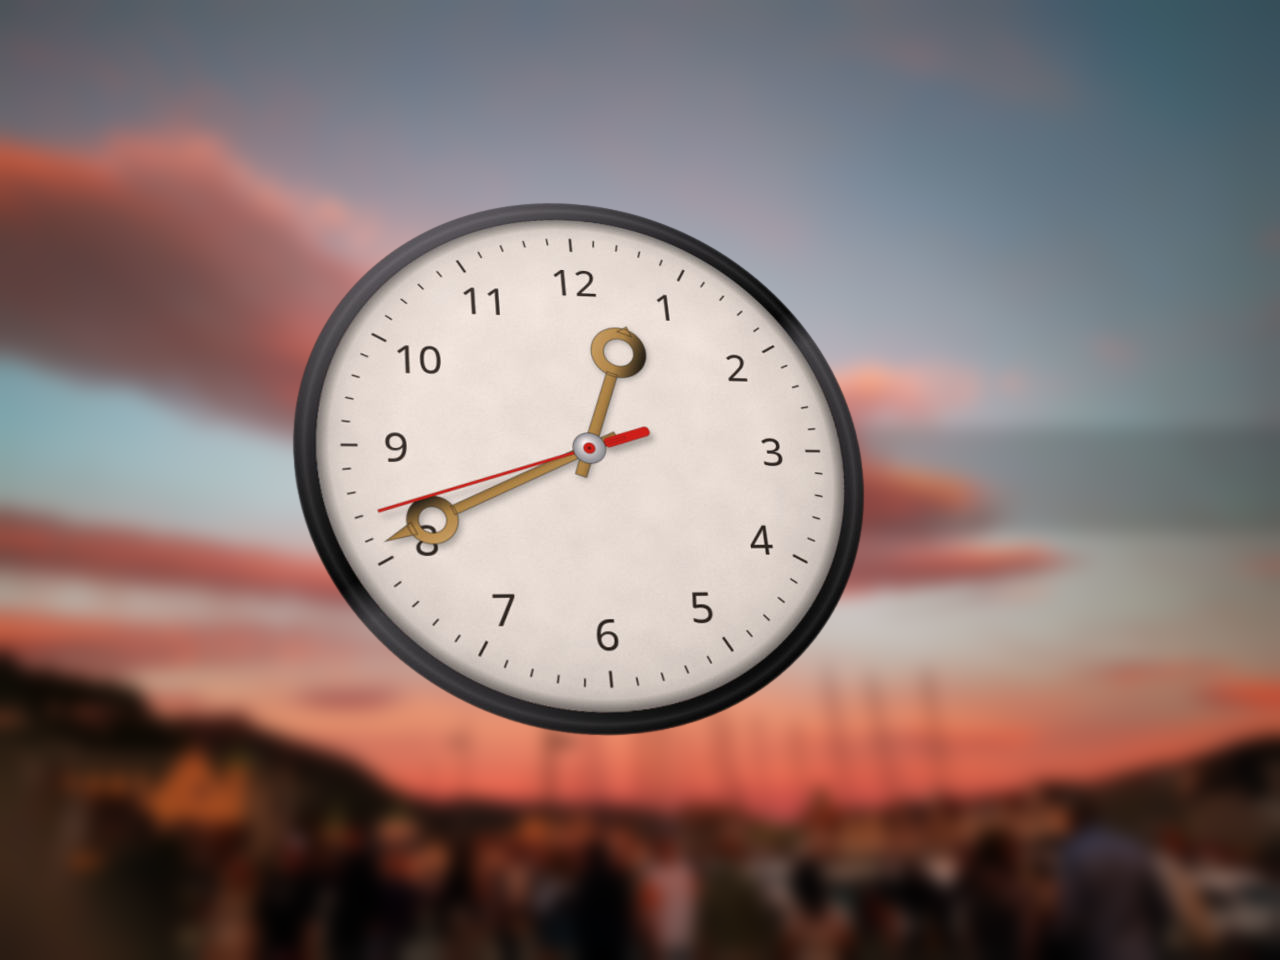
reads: 12,40,42
